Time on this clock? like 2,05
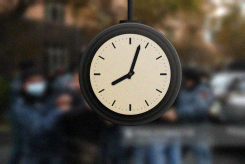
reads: 8,03
